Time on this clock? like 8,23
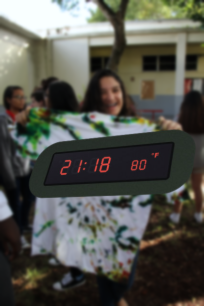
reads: 21,18
